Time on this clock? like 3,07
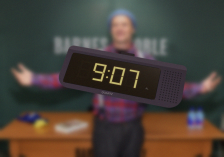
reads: 9,07
